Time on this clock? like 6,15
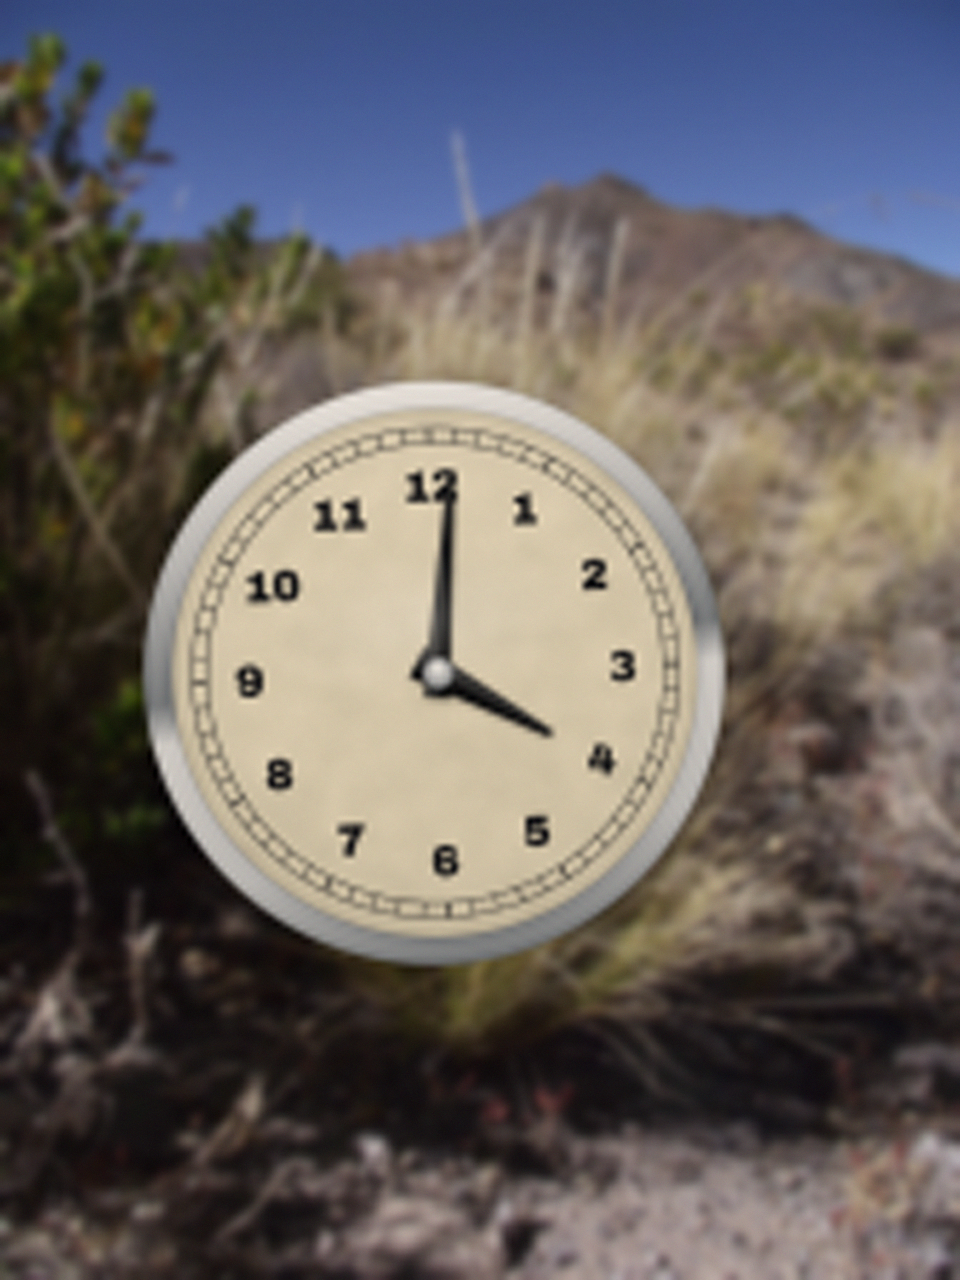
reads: 4,01
